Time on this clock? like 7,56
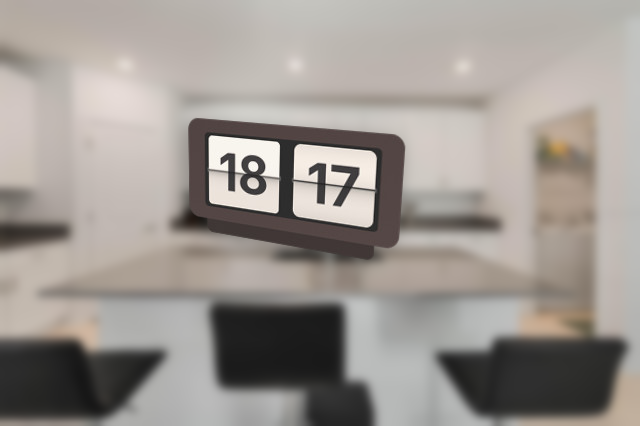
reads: 18,17
